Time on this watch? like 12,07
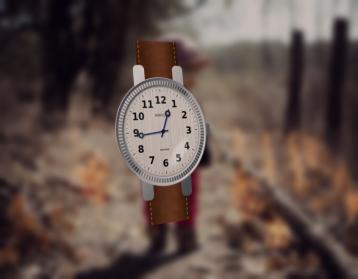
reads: 12,44
